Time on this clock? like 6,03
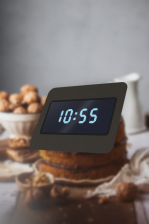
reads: 10,55
